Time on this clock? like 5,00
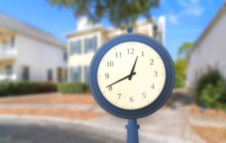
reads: 12,41
